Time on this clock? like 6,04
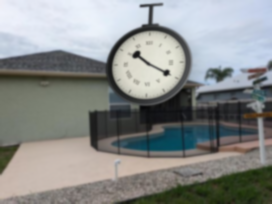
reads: 10,20
